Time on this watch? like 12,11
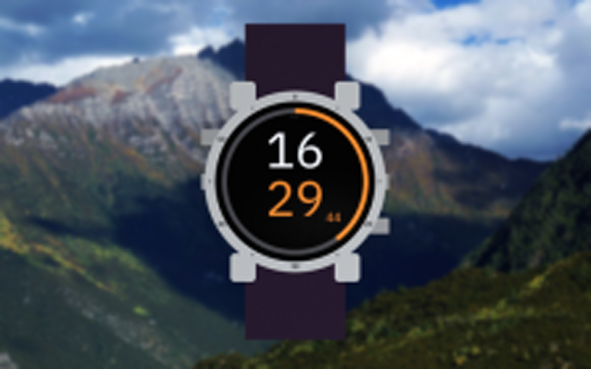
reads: 16,29
